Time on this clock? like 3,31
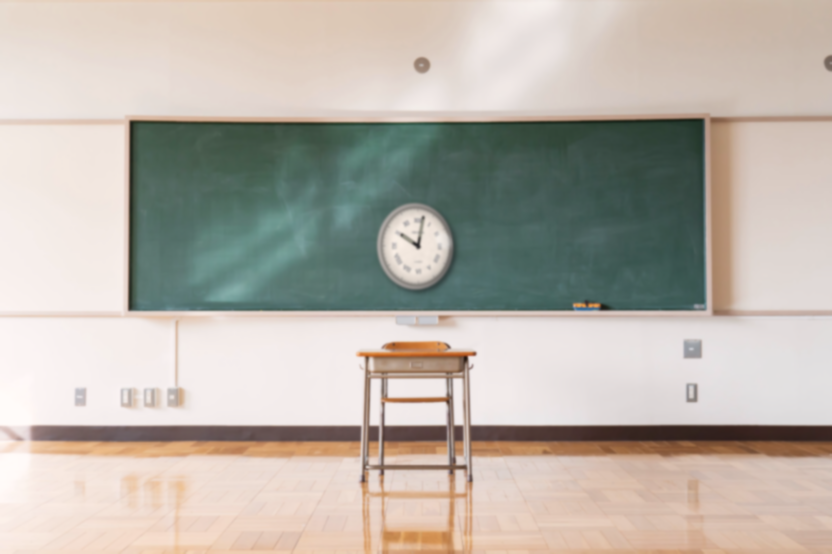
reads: 10,02
